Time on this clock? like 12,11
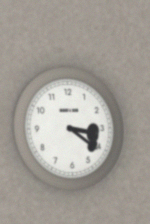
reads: 3,21
